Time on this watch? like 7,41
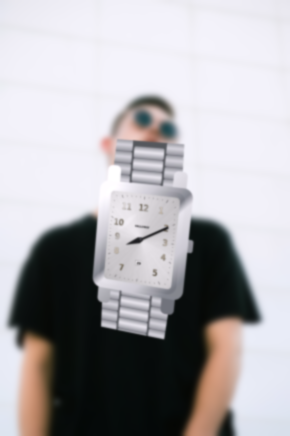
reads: 8,10
